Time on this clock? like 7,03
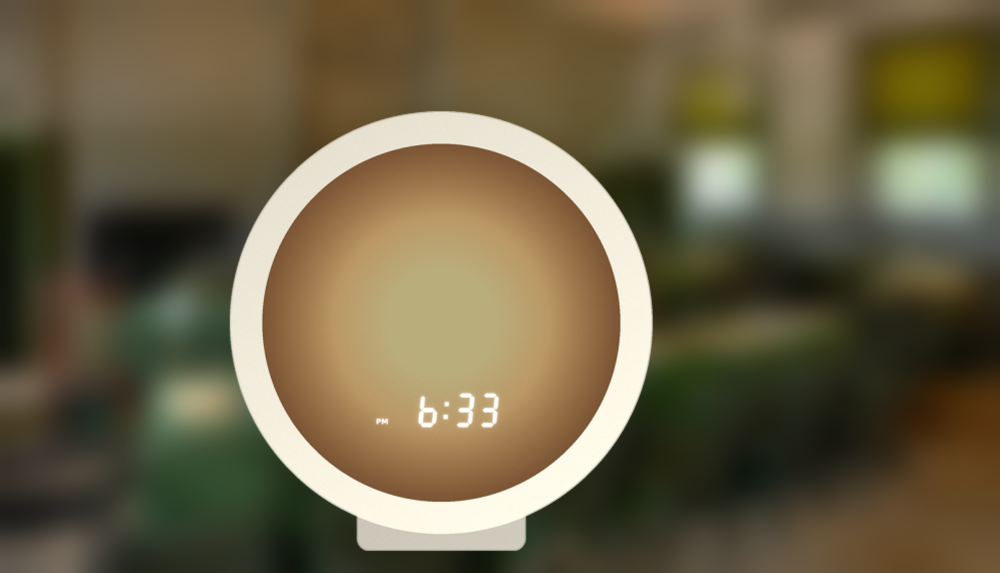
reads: 6,33
